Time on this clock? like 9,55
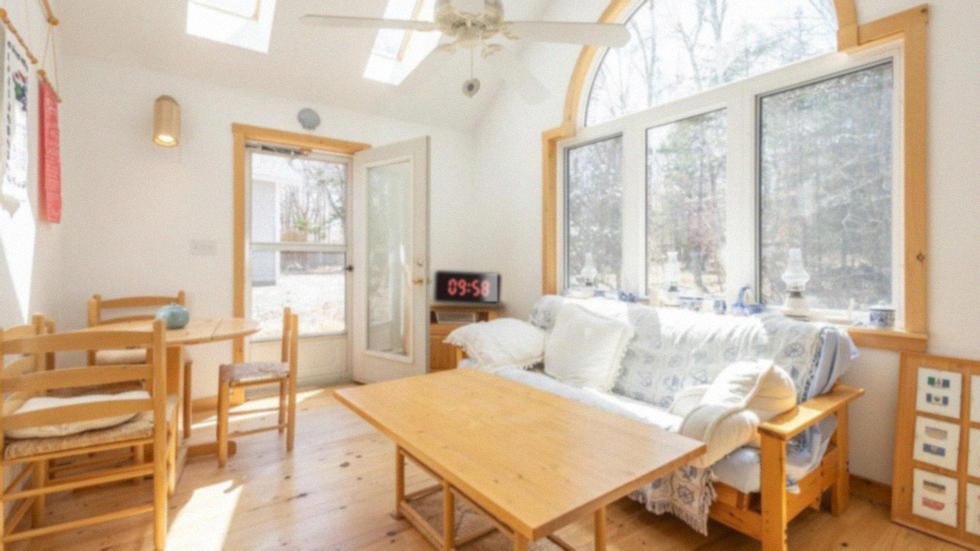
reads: 9,58
